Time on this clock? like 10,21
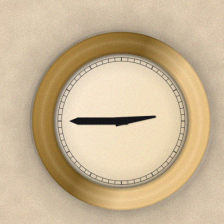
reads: 2,45
